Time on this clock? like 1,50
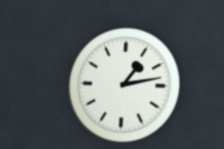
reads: 1,13
